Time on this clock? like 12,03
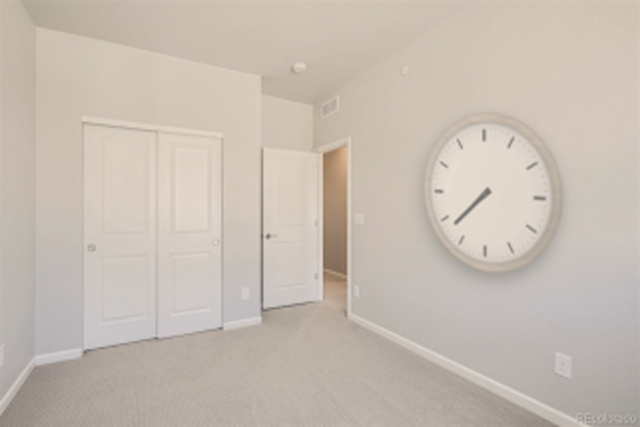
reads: 7,38
